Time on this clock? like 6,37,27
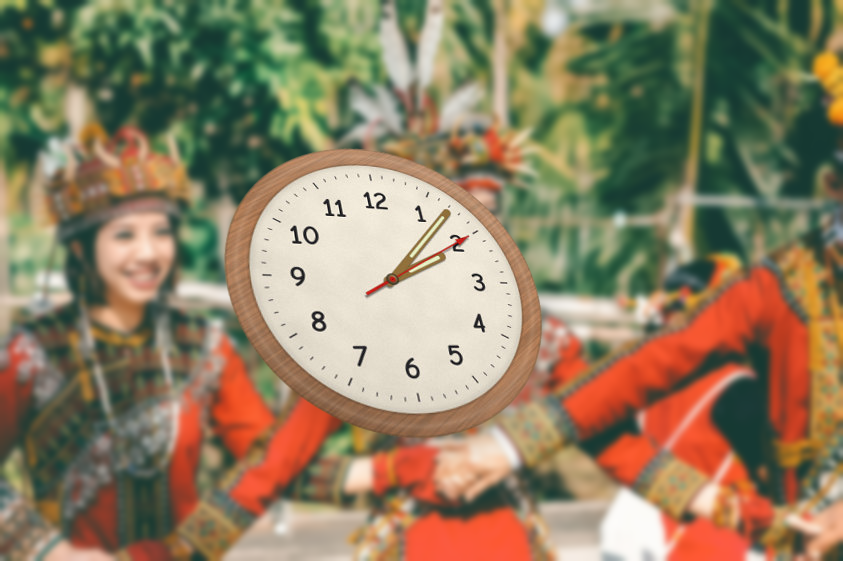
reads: 2,07,10
